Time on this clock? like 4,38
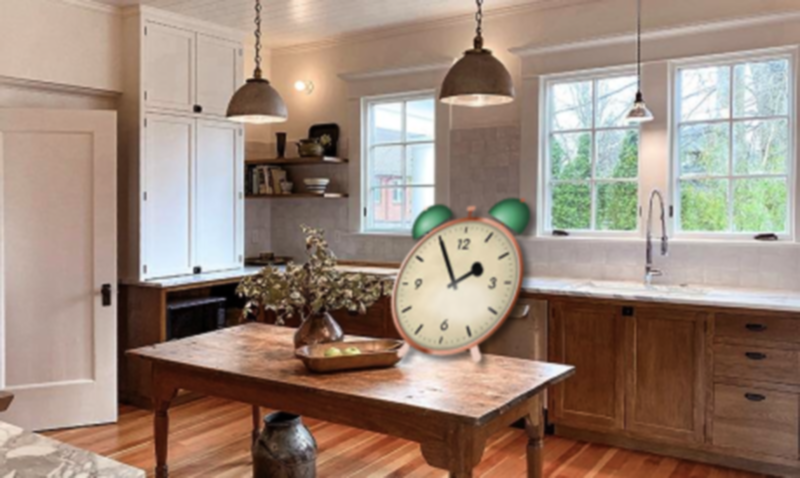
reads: 1,55
